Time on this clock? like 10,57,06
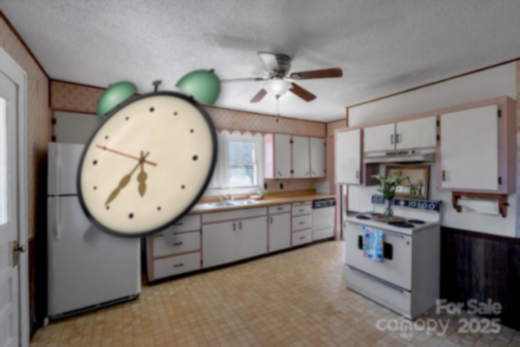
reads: 5,35,48
